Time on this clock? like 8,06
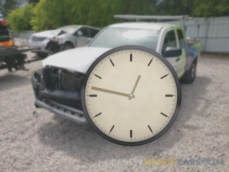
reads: 12,47
